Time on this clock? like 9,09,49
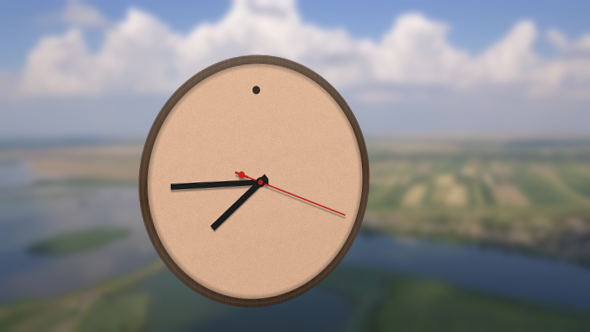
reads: 7,45,19
